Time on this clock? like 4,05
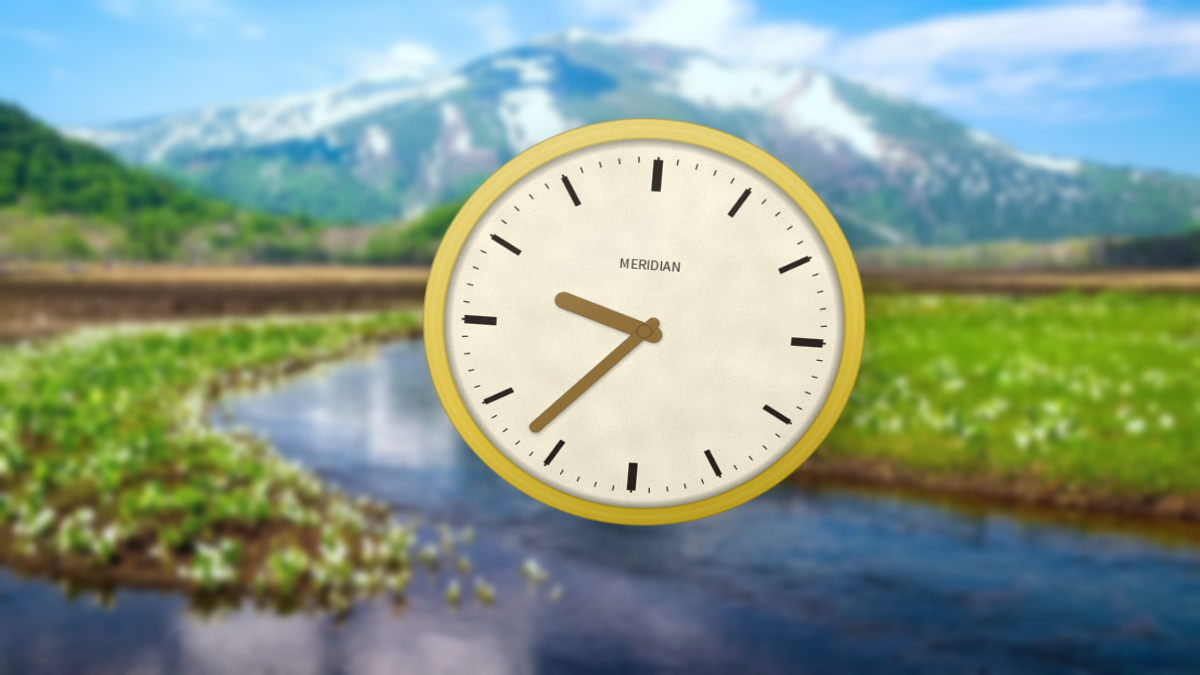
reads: 9,37
